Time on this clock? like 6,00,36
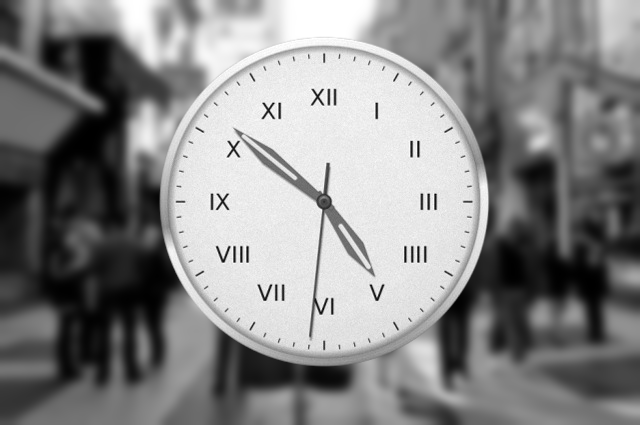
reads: 4,51,31
